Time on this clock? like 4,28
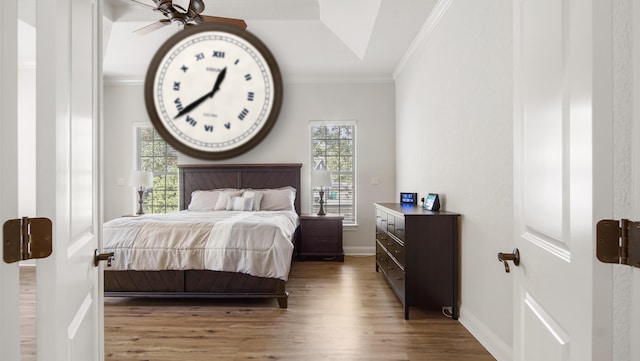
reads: 12,38
